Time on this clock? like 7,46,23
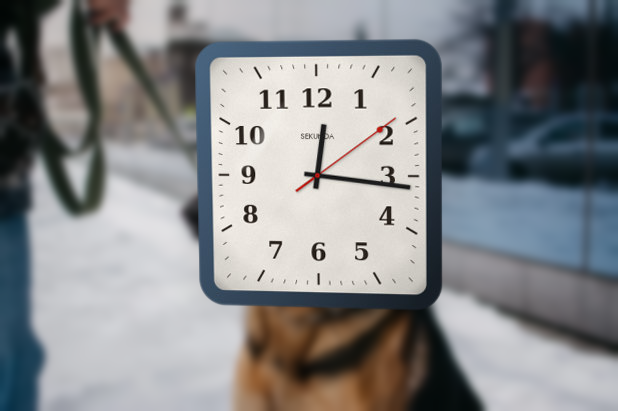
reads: 12,16,09
